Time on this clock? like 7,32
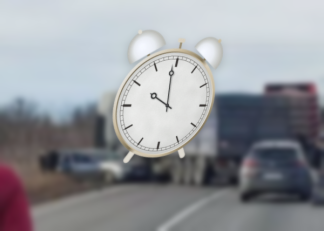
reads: 9,59
